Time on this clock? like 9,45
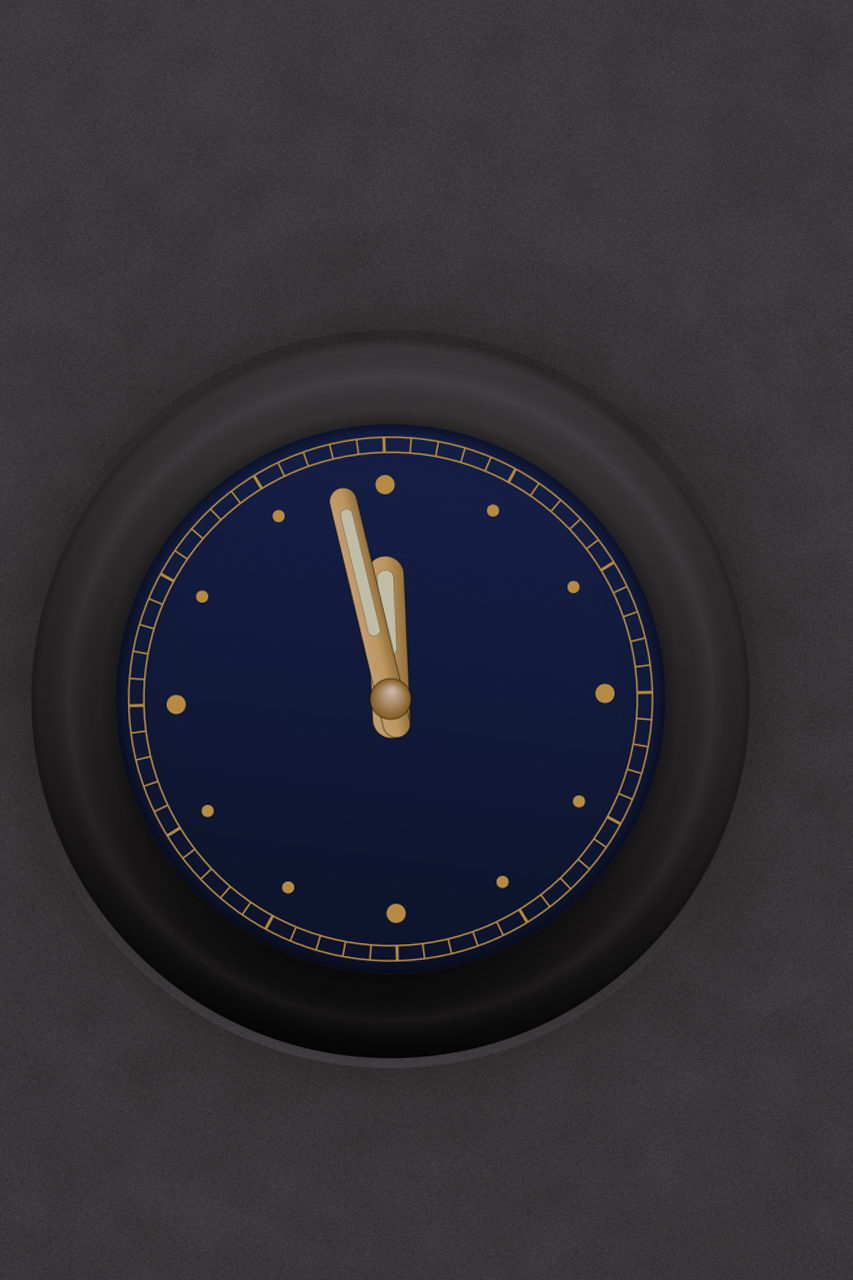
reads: 11,58
